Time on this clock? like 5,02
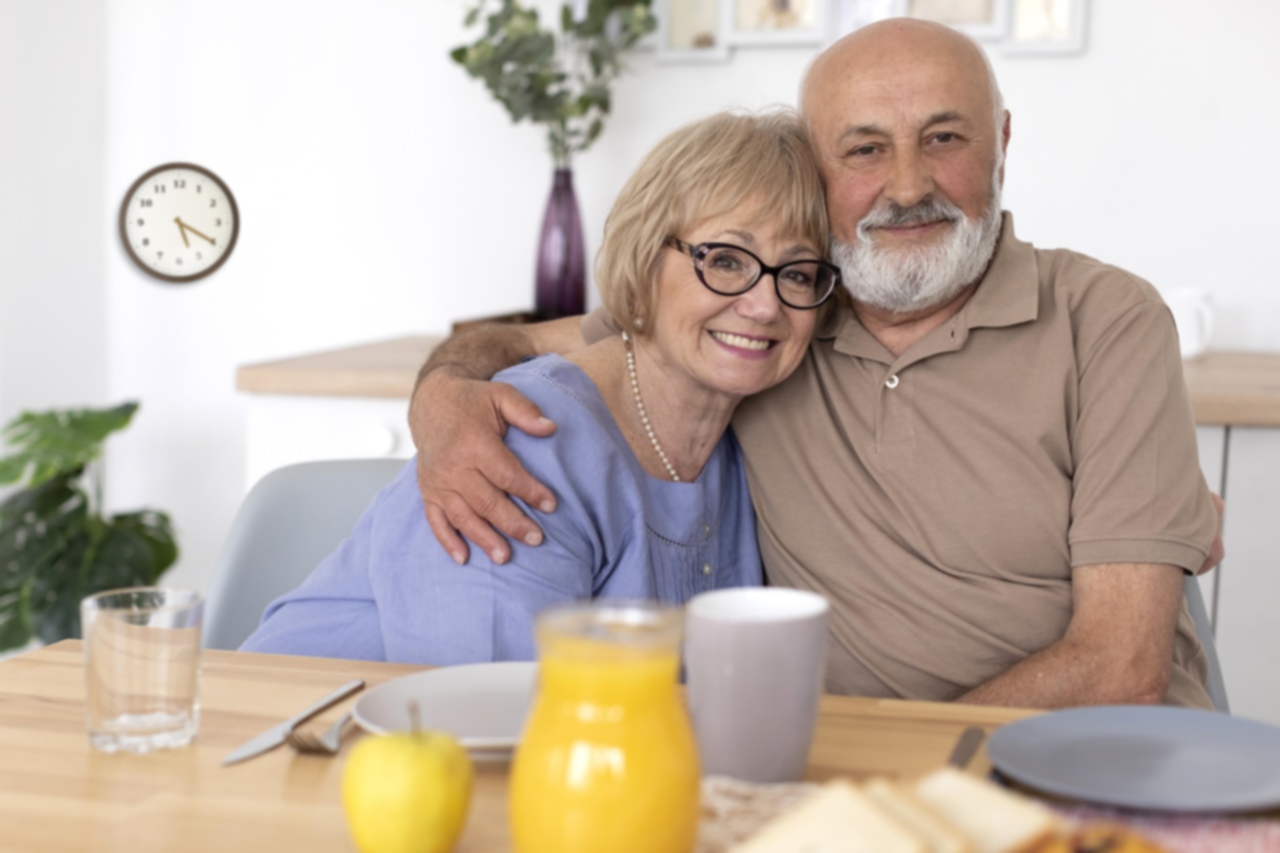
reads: 5,20
